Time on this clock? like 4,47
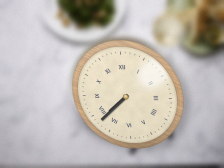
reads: 7,38
